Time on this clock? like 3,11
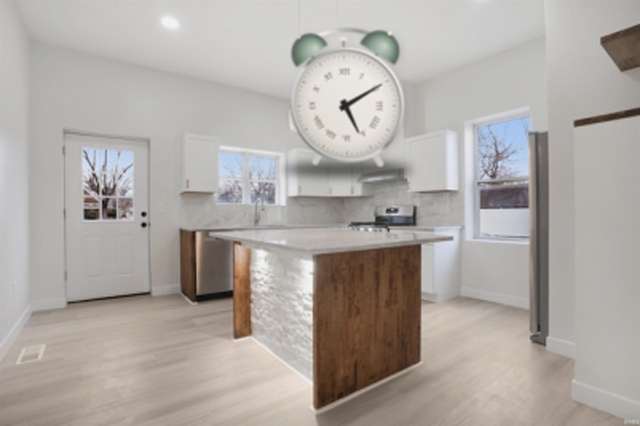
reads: 5,10
